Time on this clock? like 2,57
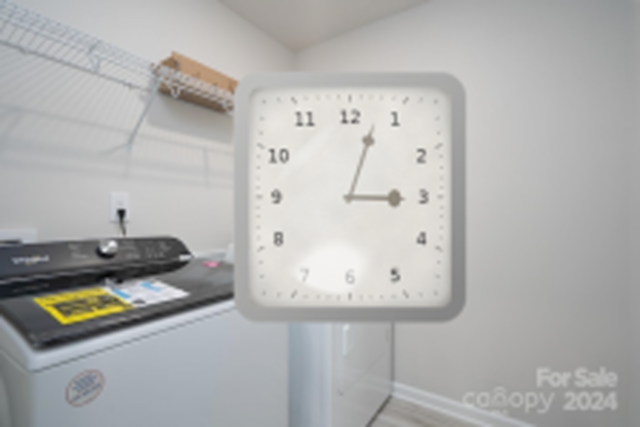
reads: 3,03
